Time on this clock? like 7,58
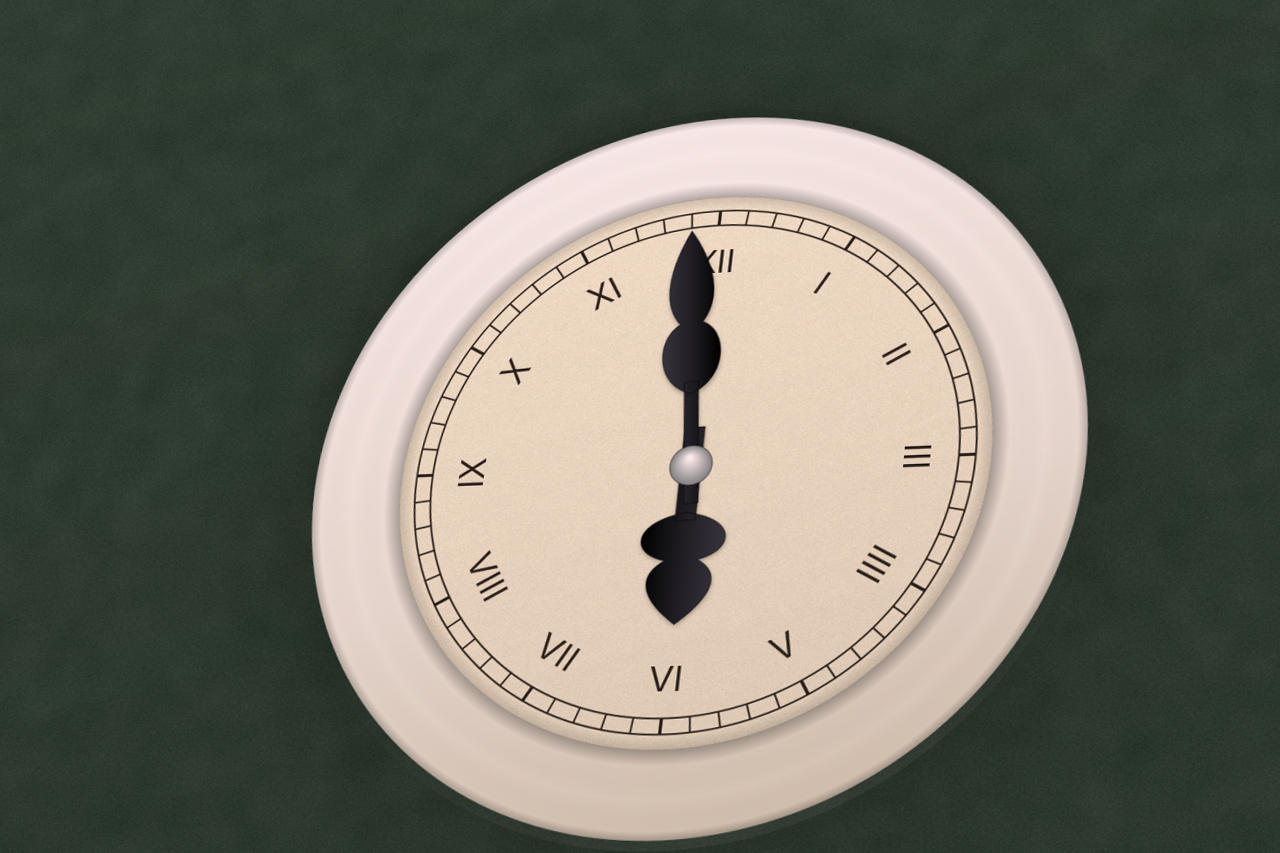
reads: 5,59
